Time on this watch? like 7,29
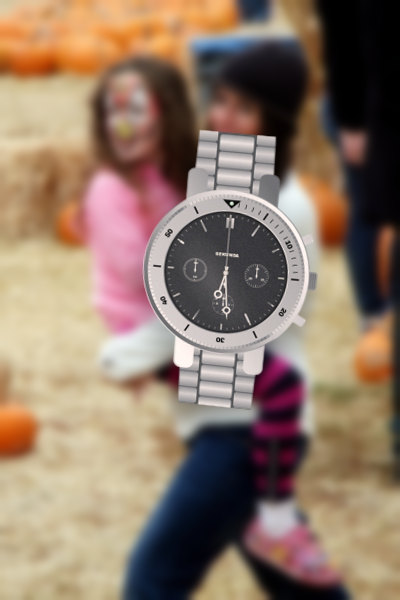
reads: 6,29
